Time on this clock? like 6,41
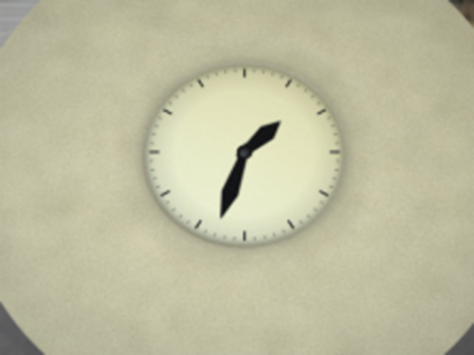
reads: 1,33
